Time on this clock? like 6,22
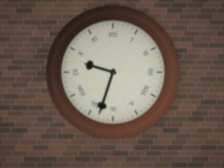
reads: 9,33
